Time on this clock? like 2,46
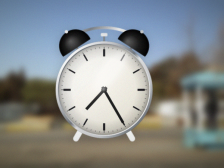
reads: 7,25
